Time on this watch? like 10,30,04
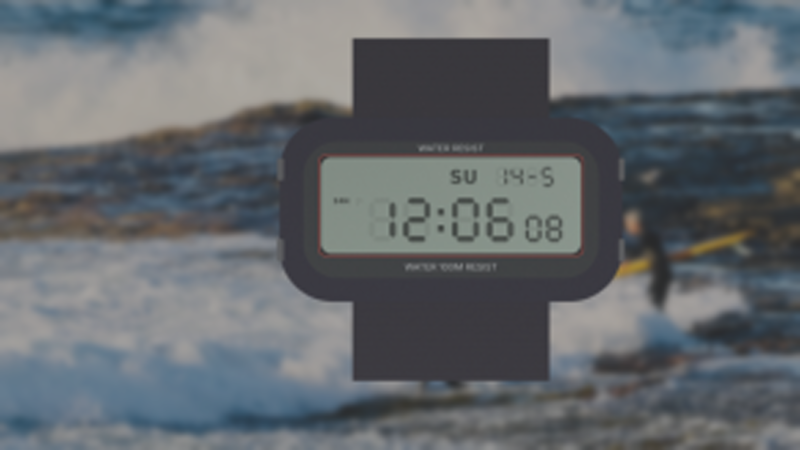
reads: 12,06,08
